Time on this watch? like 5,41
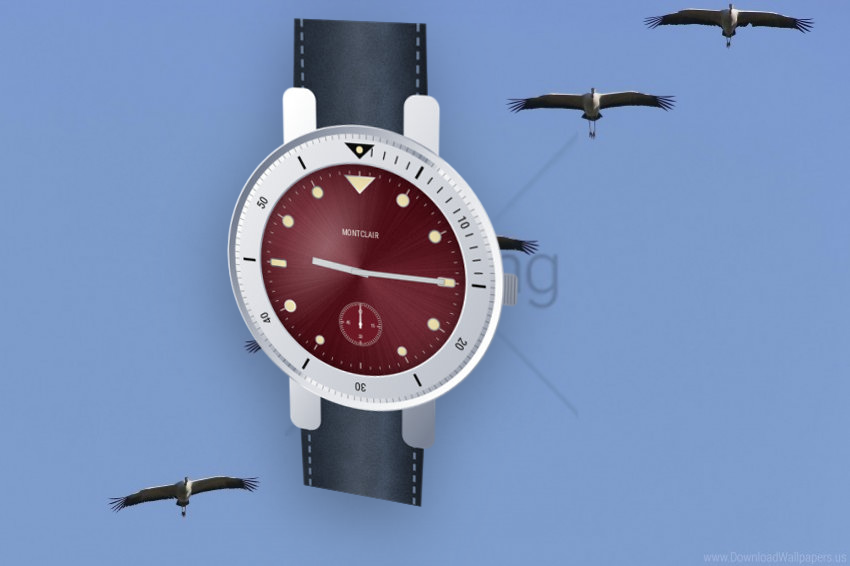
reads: 9,15
